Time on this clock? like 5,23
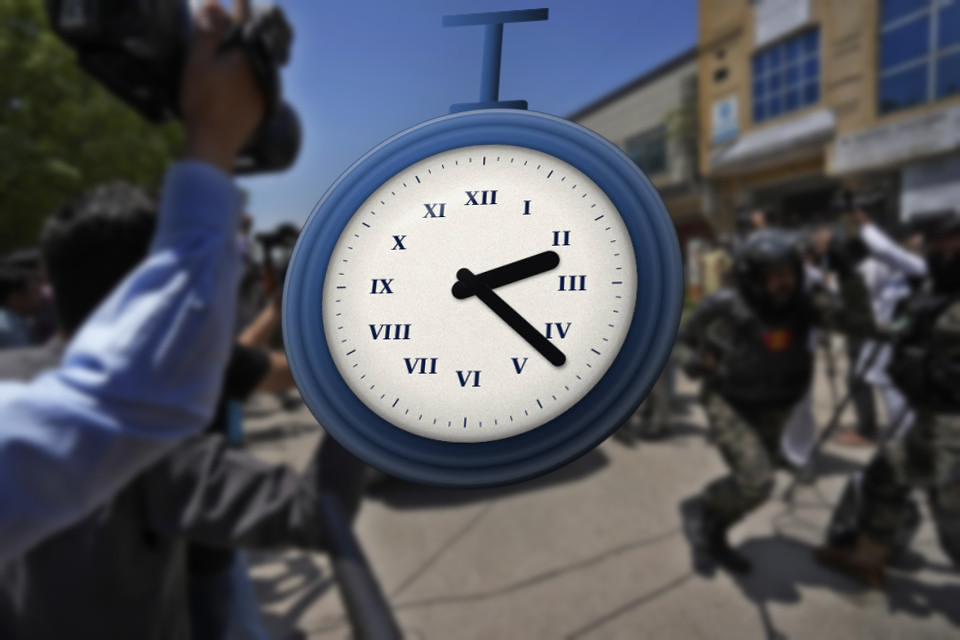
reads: 2,22
